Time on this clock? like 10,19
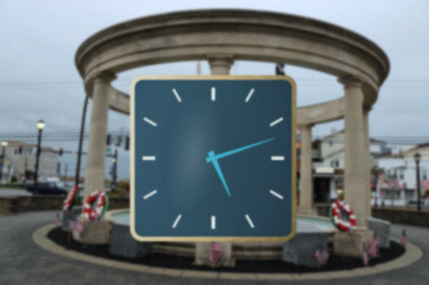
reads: 5,12
